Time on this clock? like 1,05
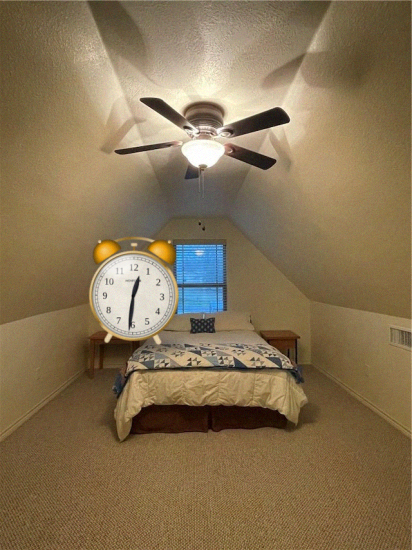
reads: 12,31
